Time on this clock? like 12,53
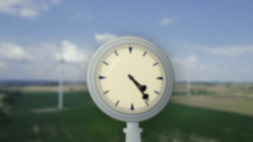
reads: 4,24
